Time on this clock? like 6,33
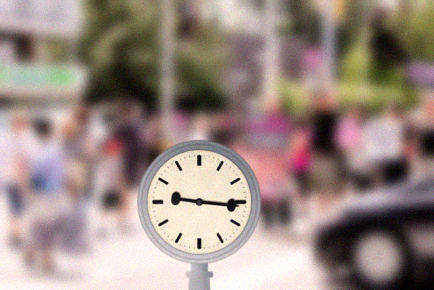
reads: 9,16
